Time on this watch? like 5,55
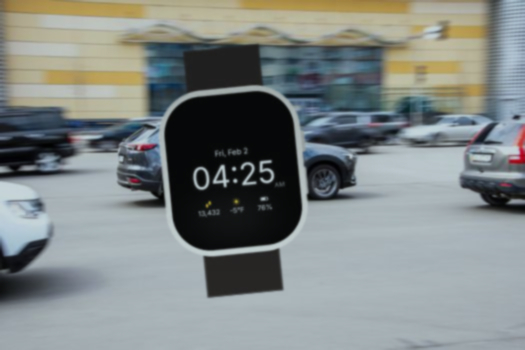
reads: 4,25
